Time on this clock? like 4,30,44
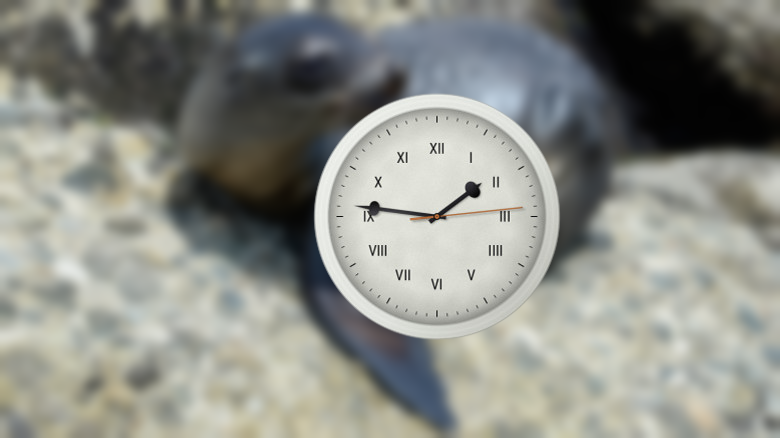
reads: 1,46,14
